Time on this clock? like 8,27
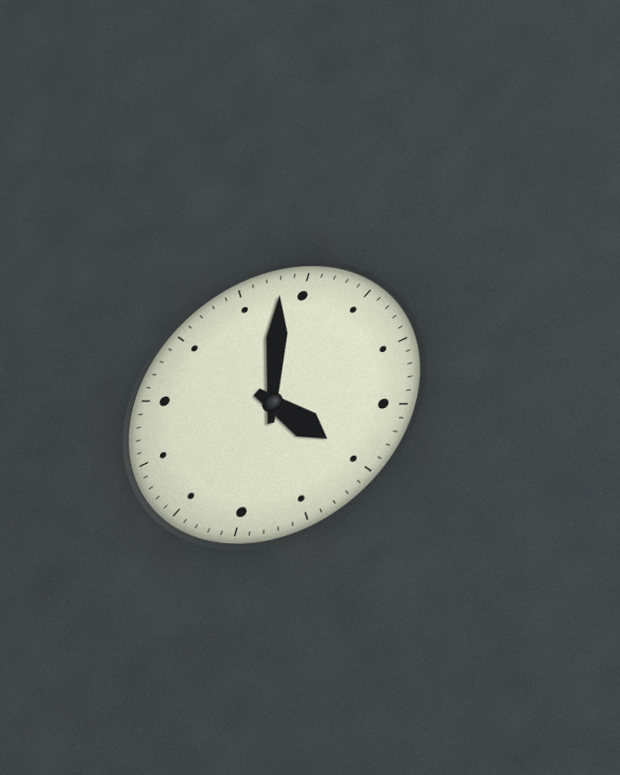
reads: 3,58
